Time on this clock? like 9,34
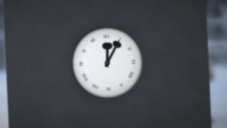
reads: 12,05
